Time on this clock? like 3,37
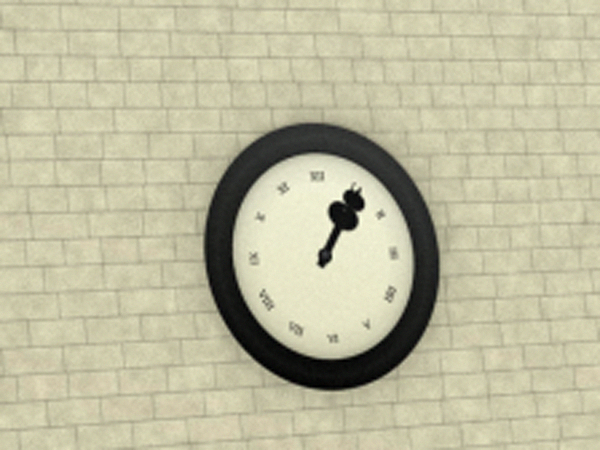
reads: 1,06
